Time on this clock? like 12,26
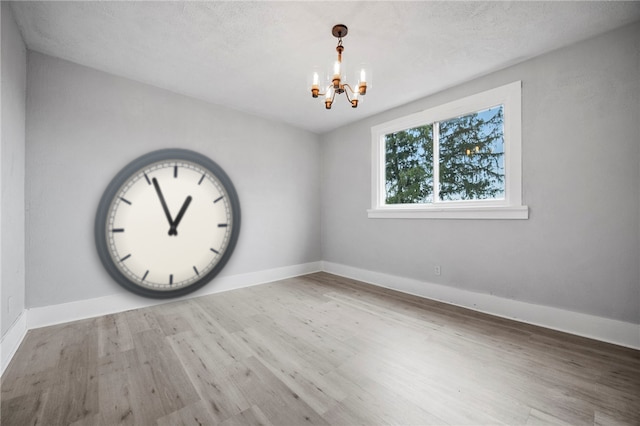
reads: 12,56
